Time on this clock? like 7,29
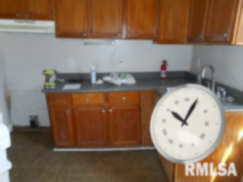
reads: 10,04
